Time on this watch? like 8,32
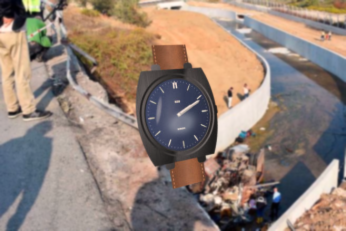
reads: 2,11
